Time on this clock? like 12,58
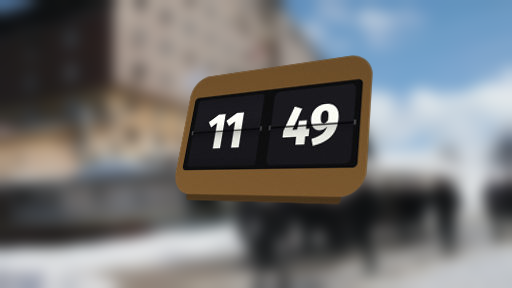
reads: 11,49
